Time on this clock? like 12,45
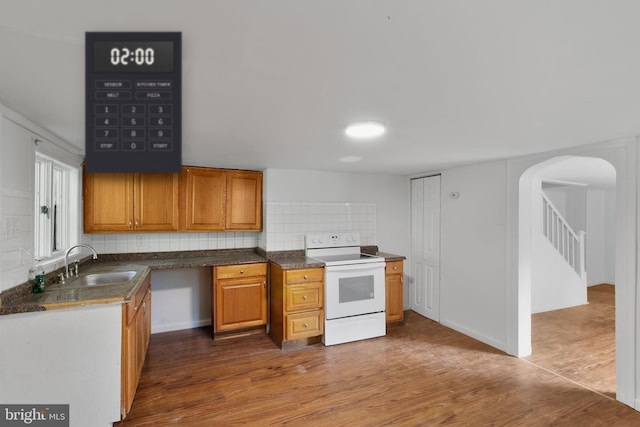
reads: 2,00
